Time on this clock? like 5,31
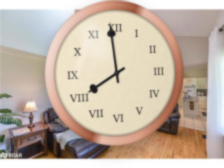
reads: 7,59
